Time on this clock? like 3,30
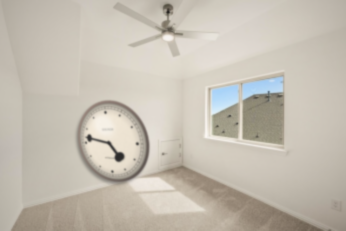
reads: 4,47
